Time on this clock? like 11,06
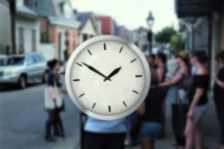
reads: 1,51
